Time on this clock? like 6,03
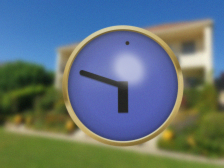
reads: 5,47
